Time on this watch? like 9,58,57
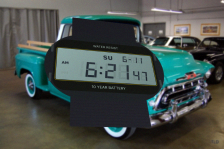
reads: 6,21,47
